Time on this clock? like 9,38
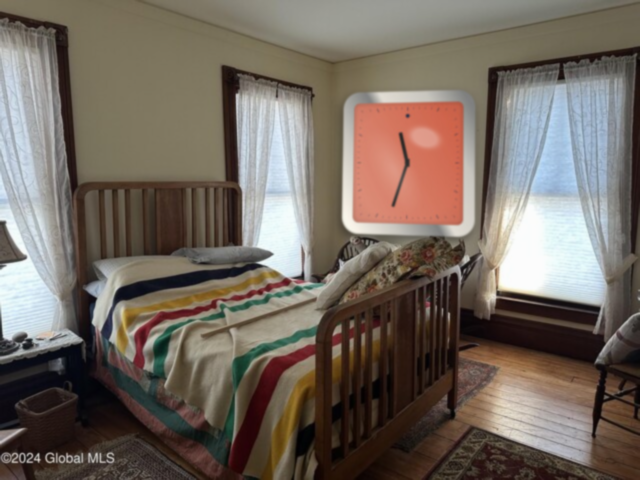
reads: 11,33
